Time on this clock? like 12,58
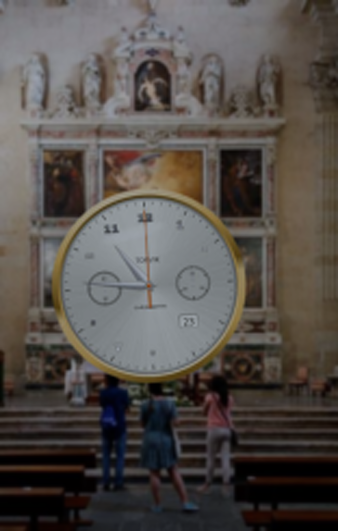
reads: 10,46
